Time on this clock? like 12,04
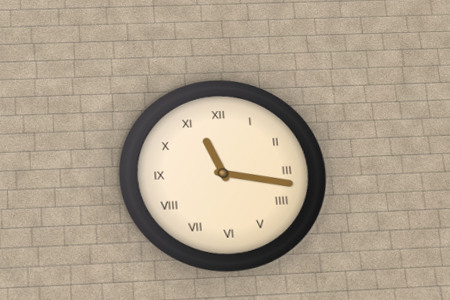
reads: 11,17
